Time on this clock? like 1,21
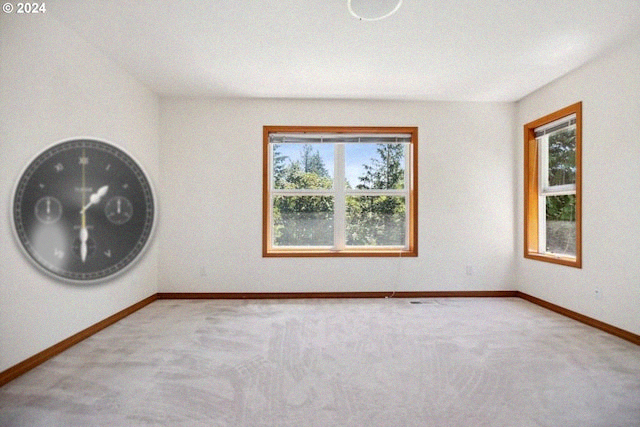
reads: 1,30
